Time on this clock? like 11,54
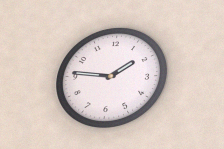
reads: 1,46
